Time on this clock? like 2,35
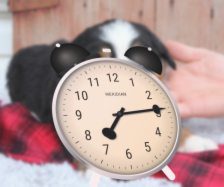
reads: 7,14
